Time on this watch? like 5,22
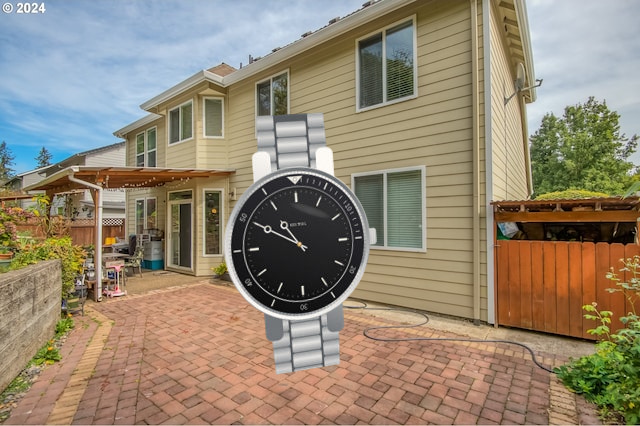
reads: 10,50
